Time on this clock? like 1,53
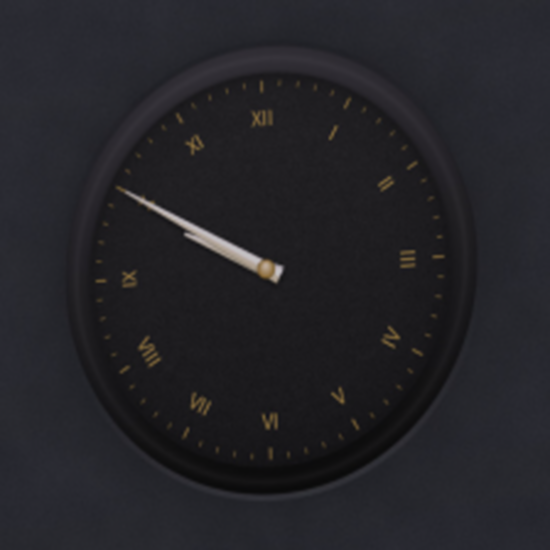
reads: 9,50
